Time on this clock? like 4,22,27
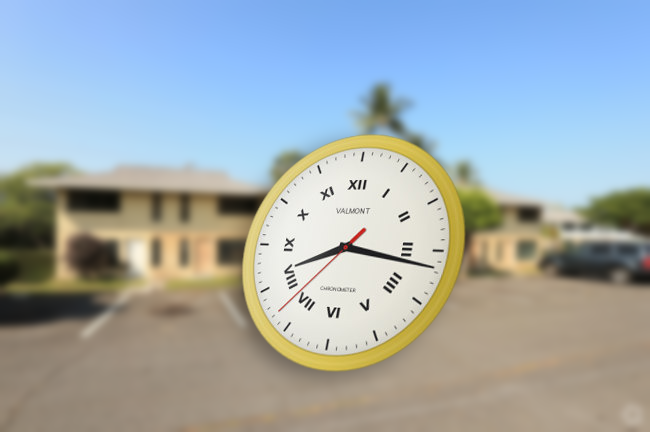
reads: 8,16,37
